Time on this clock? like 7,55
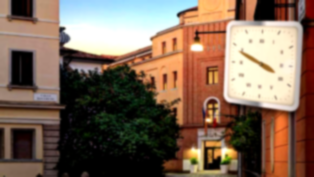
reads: 3,49
